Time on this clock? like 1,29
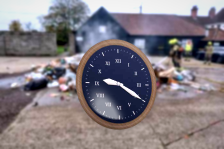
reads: 9,20
